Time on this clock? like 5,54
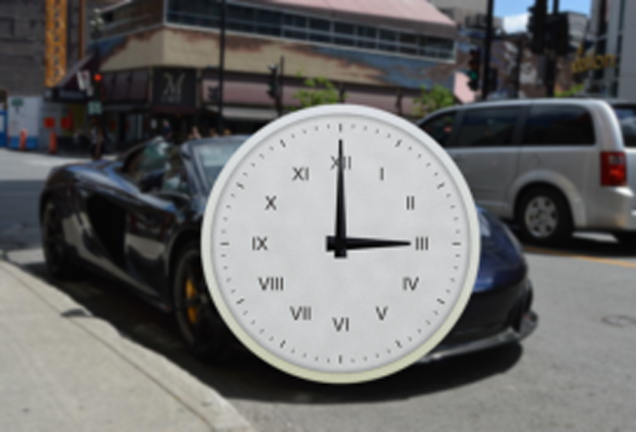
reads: 3,00
